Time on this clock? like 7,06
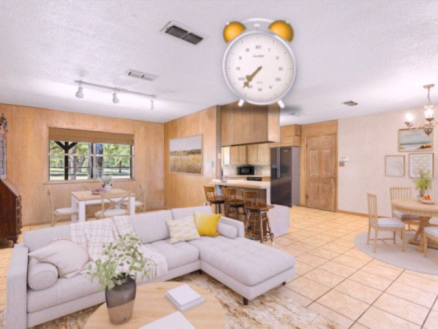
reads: 7,37
